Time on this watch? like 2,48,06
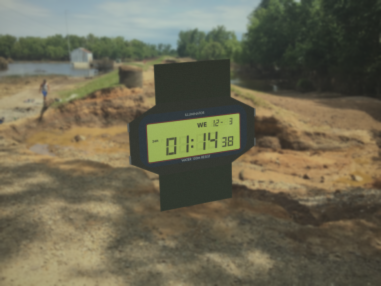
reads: 1,14,38
